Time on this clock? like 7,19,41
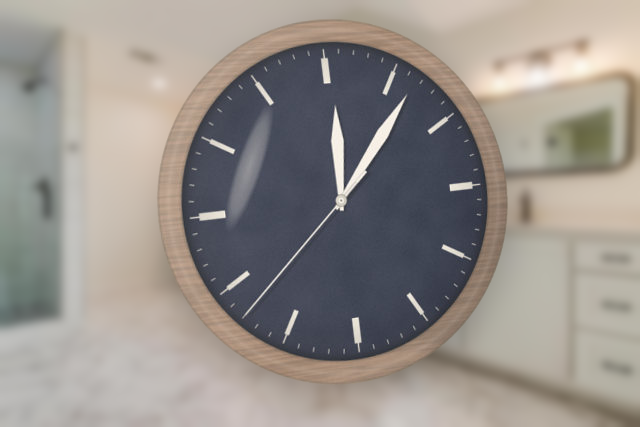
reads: 12,06,38
